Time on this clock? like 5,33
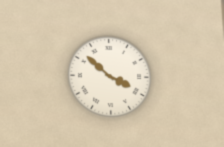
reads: 3,52
